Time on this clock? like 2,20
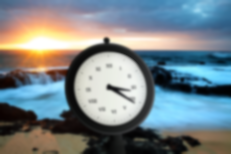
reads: 3,21
